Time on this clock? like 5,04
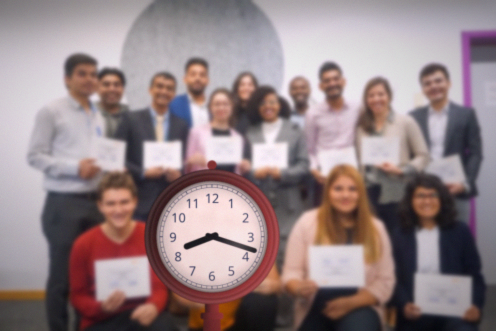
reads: 8,18
